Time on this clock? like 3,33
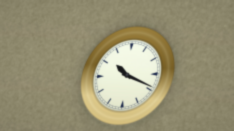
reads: 10,19
